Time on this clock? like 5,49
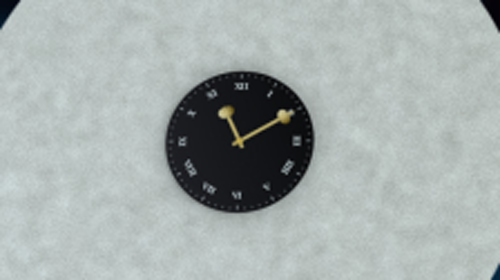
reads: 11,10
